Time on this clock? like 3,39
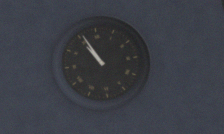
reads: 10,56
